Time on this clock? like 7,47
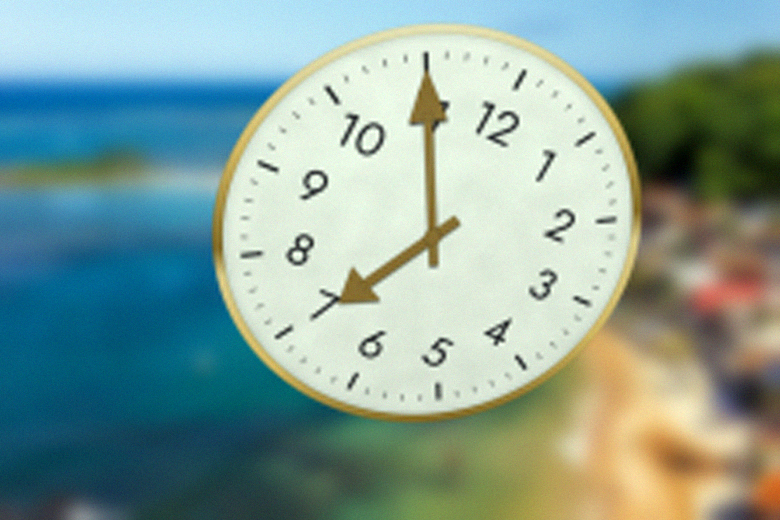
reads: 6,55
